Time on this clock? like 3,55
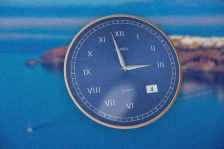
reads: 2,58
